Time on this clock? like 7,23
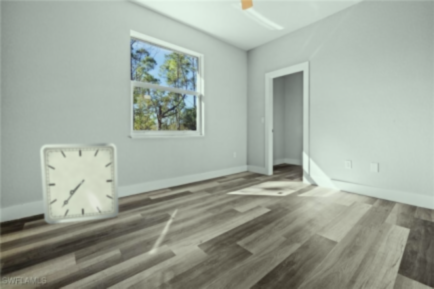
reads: 7,37
